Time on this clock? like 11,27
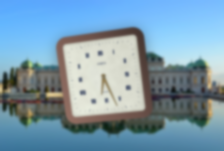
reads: 6,27
